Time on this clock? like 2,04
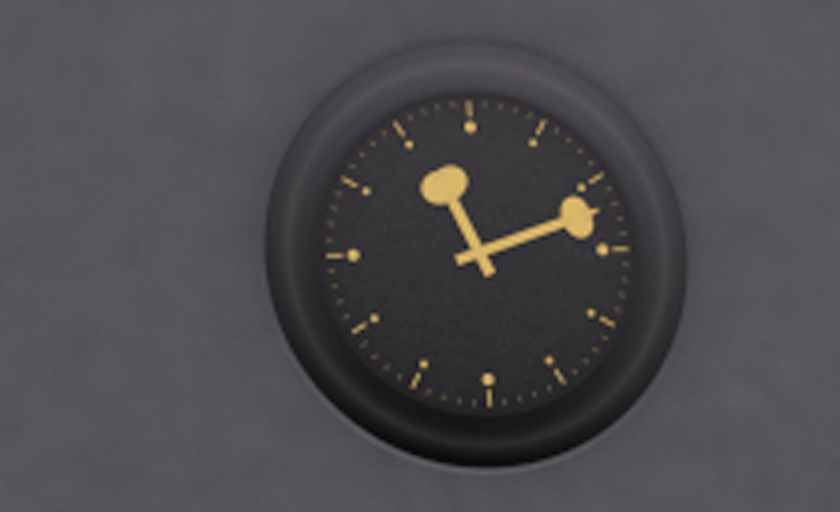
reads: 11,12
